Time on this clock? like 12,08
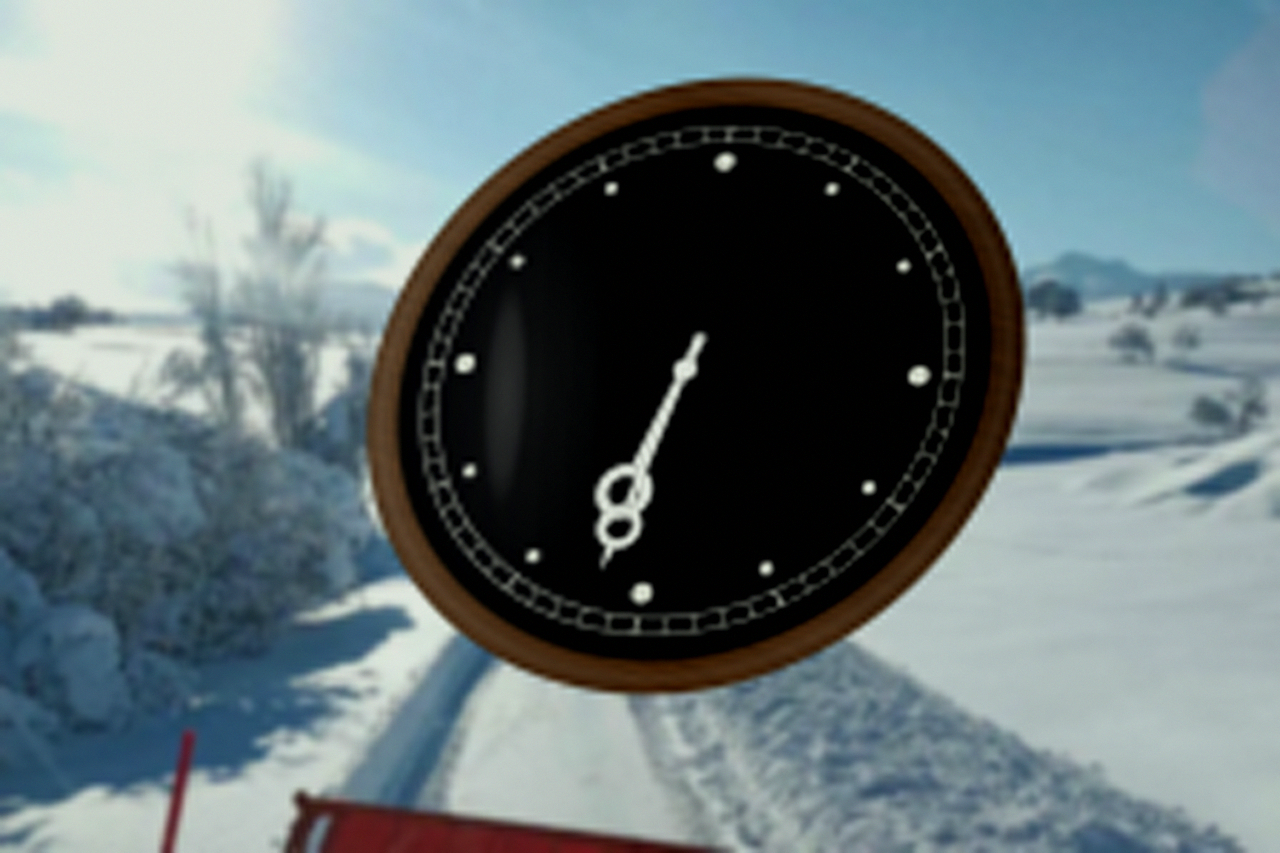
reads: 6,32
